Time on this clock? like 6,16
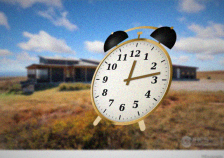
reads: 12,13
